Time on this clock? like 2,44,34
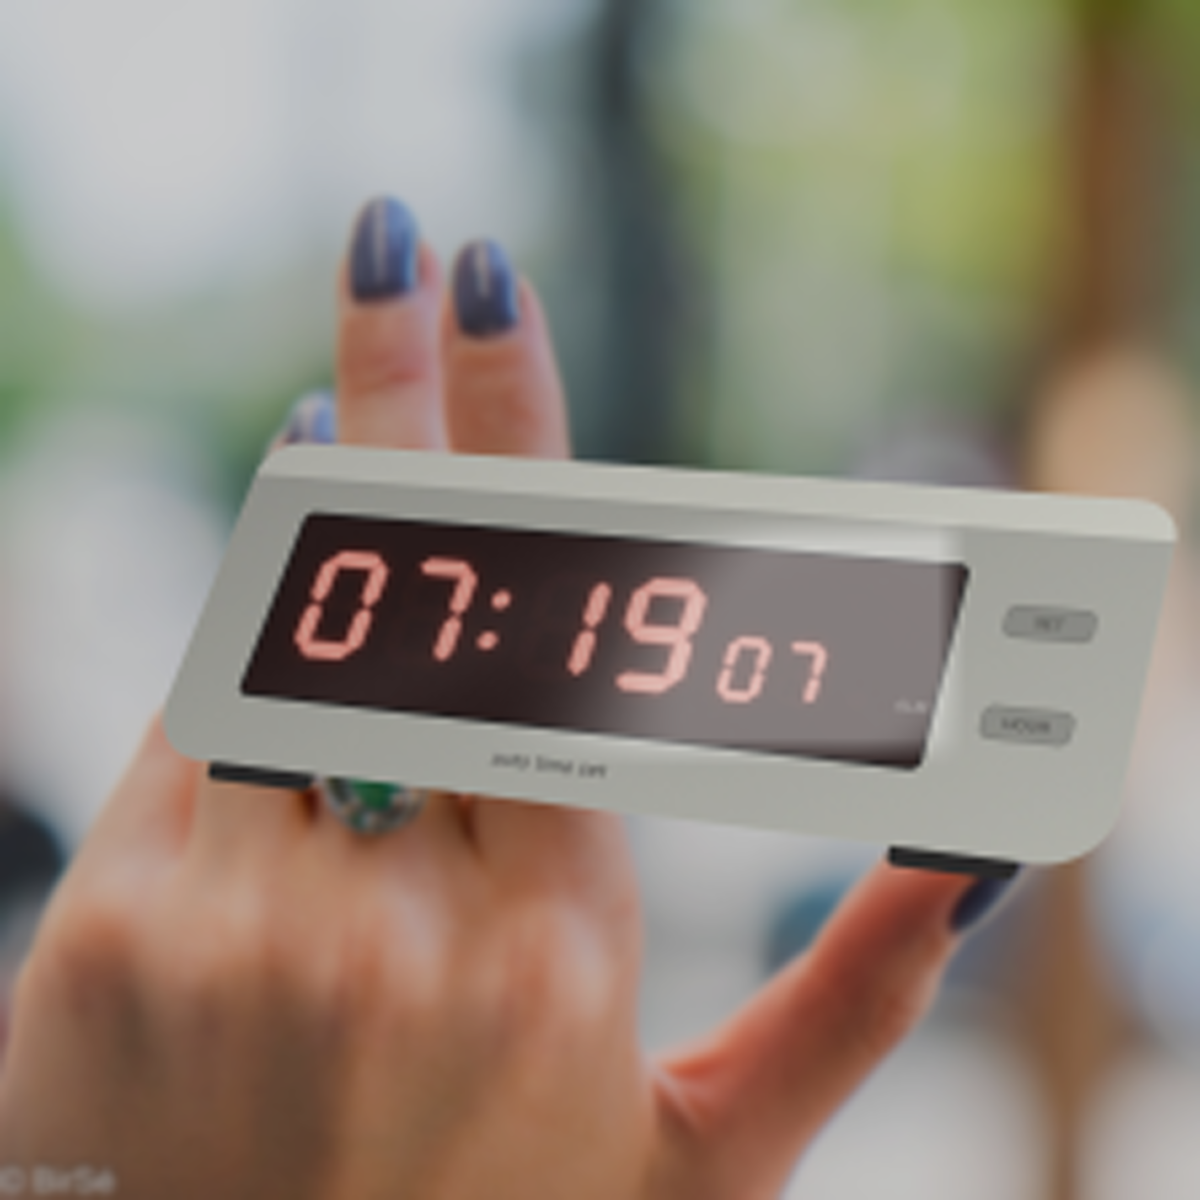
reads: 7,19,07
